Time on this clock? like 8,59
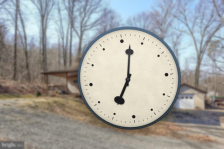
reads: 7,02
